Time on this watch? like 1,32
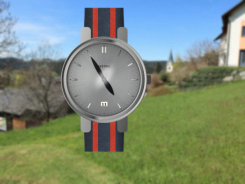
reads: 4,55
